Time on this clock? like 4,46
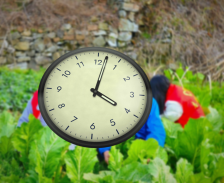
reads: 4,02
